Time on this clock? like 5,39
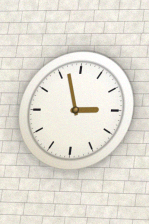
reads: 2,57
